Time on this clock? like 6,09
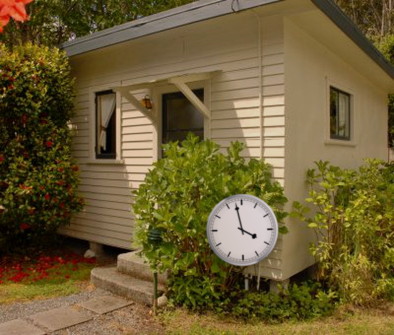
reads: 3,58
